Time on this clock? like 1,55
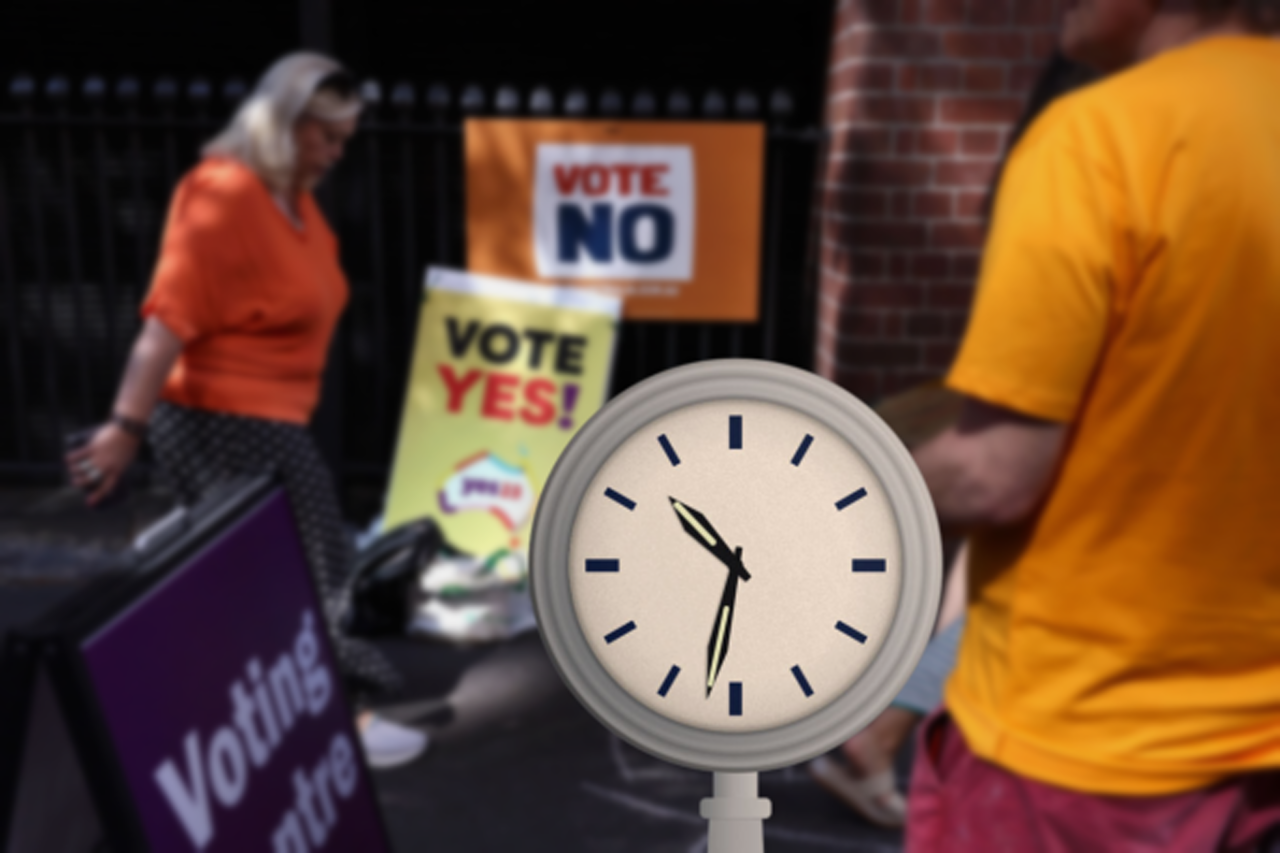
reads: 10,32
